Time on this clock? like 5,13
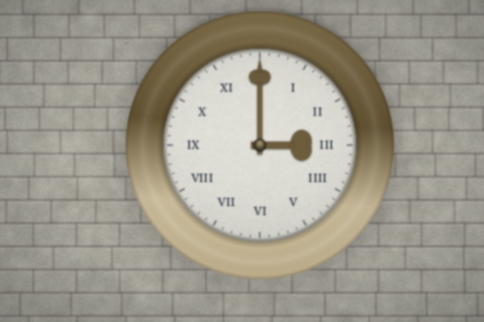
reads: 3,00
